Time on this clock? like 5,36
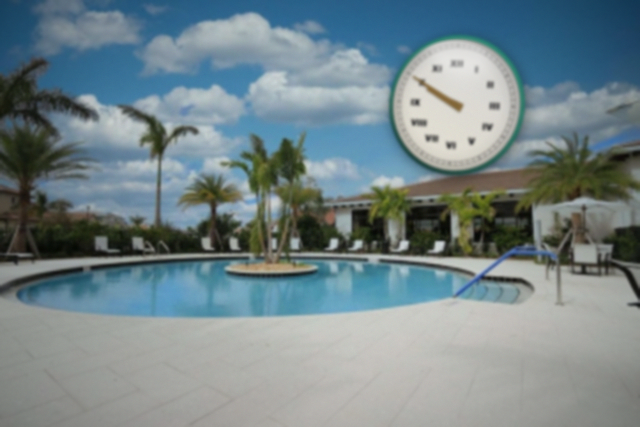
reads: 9,50
